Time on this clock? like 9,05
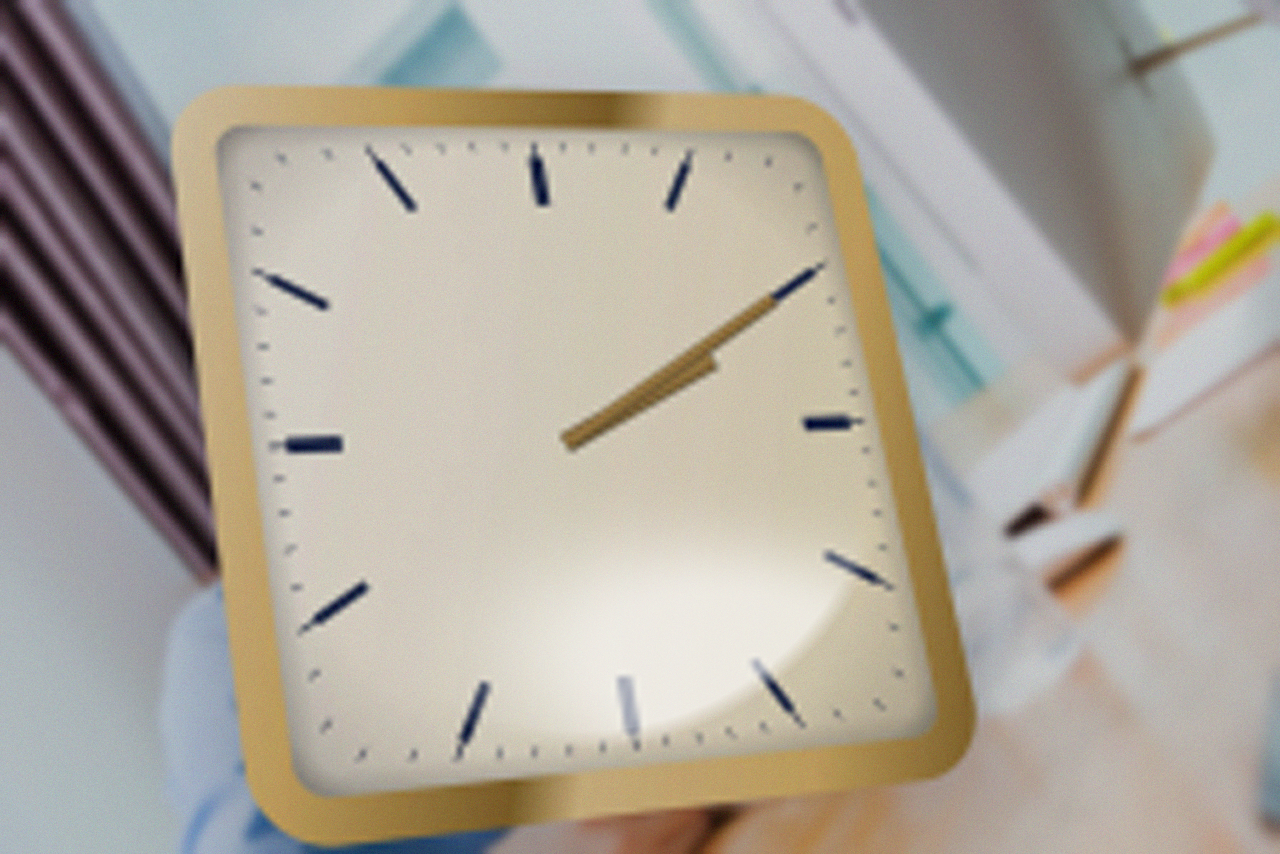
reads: 2,10
